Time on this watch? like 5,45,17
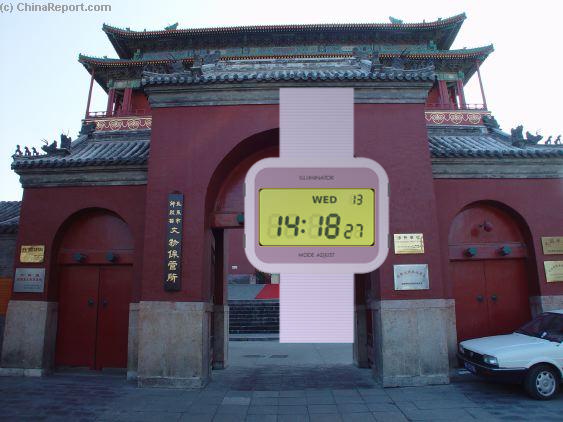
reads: 14,18,27
